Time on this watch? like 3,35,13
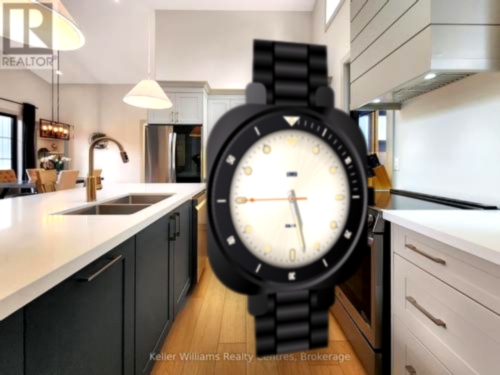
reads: 5,27,45
